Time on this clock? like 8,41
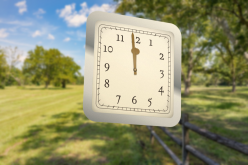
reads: 11,59
